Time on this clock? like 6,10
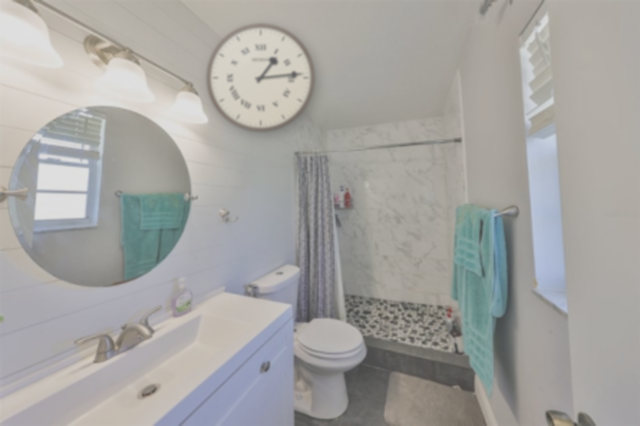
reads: 1,14
